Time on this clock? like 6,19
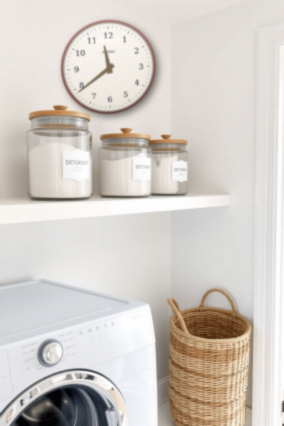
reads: 11,39
